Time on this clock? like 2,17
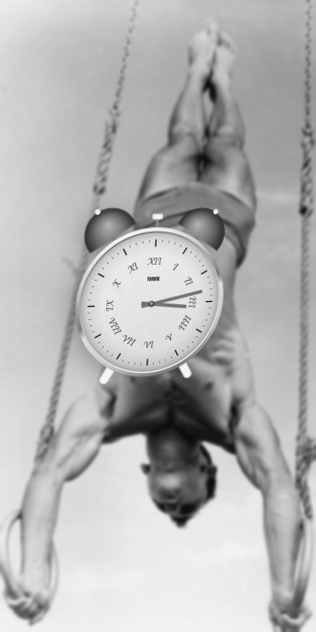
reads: 3,13
